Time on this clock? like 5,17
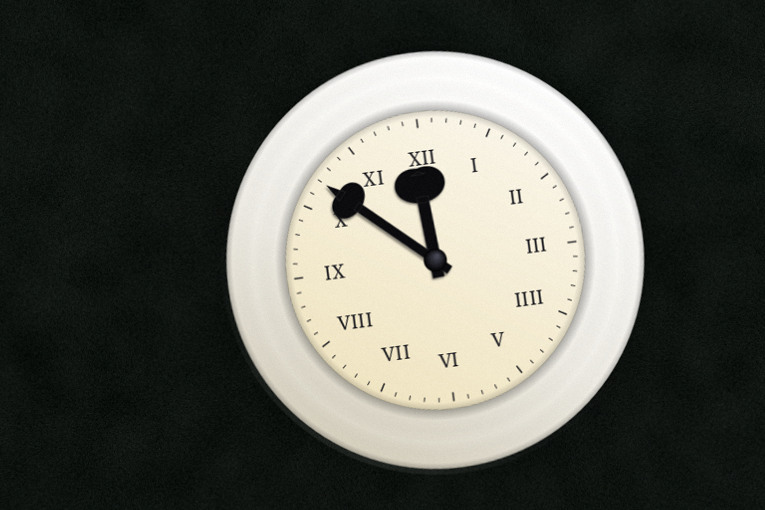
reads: 11,52
